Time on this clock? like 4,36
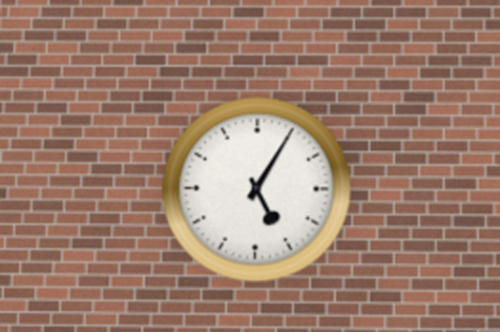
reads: 5,05
